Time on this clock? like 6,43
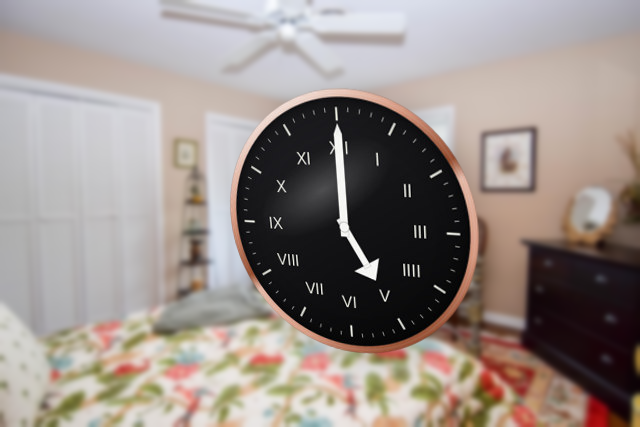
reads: 5,00
